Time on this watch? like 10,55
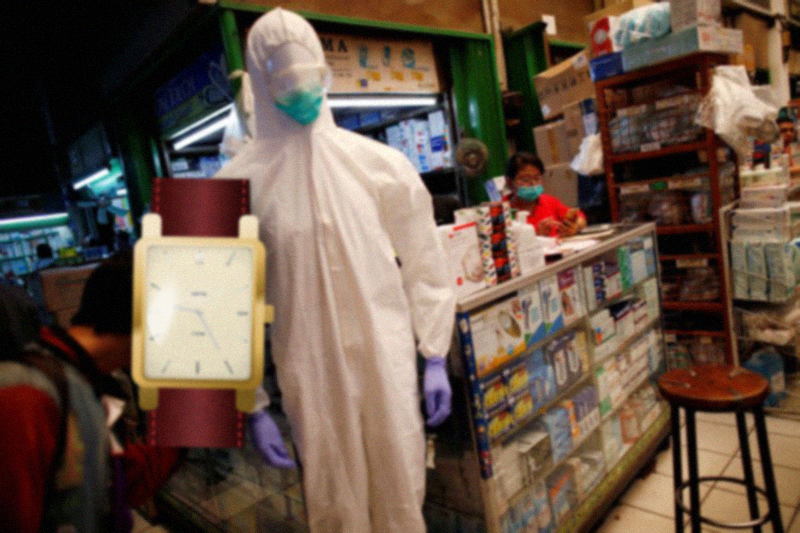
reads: 9,25
